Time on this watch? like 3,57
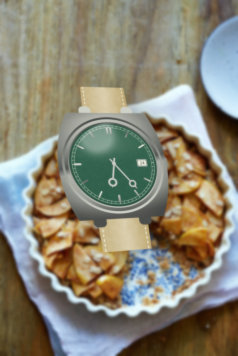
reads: 6,24
